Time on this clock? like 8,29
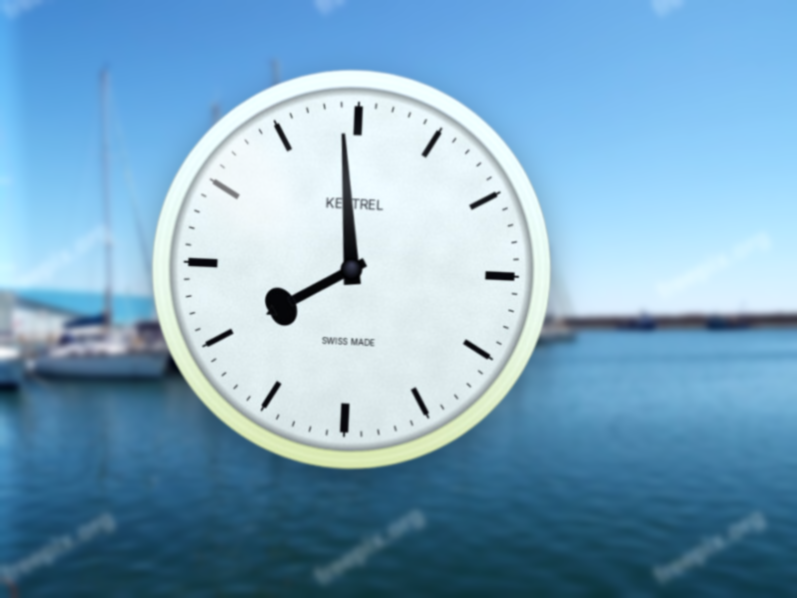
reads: 7,59
